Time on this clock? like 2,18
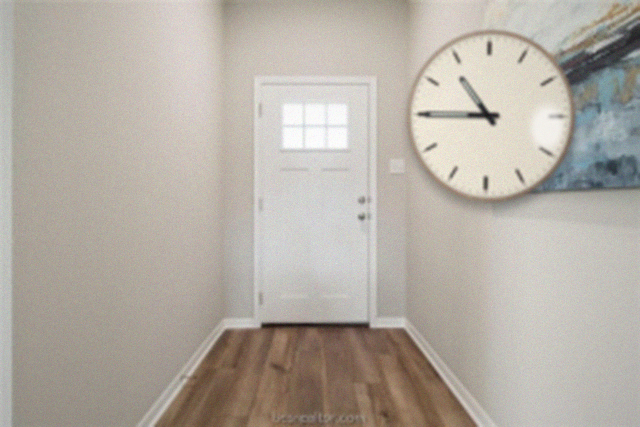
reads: 10,45
